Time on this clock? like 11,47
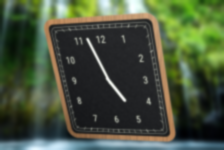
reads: 4,57
